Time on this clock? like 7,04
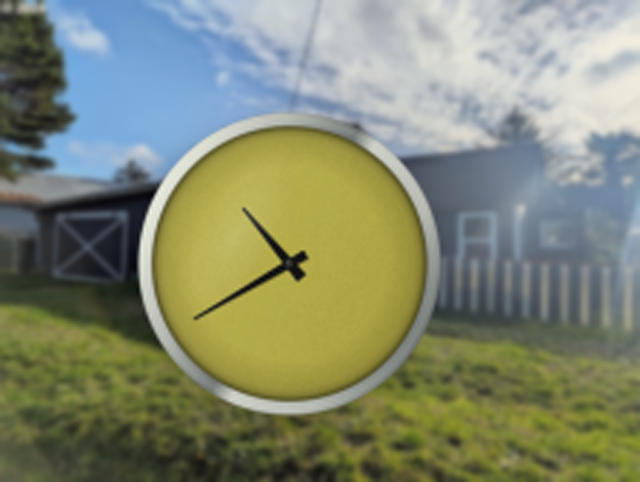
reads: 10,40
